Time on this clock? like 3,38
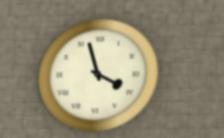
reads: 3,57
